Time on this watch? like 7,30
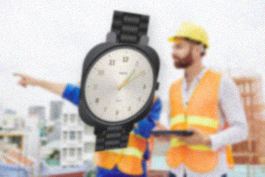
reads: 1,09
